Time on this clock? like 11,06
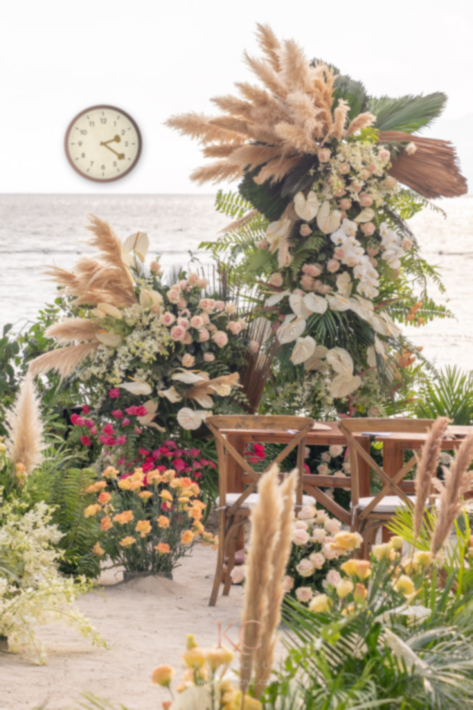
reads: 2,21
